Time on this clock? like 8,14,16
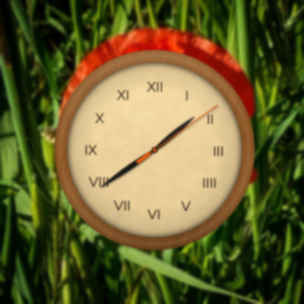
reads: 1,39,09
